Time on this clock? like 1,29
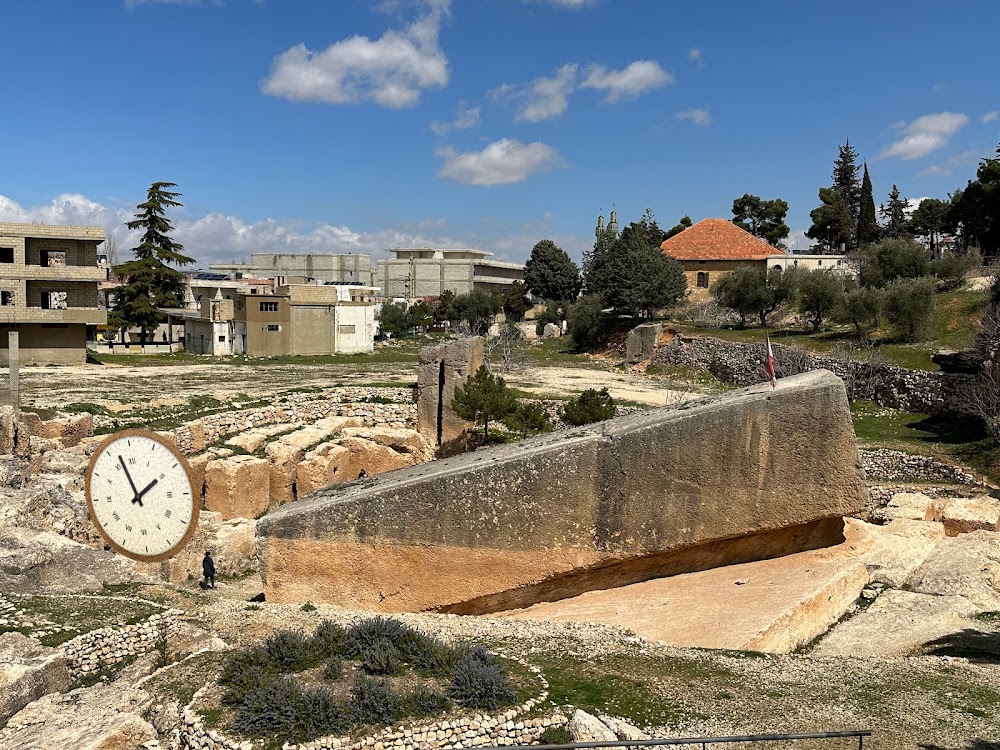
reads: 1,57
